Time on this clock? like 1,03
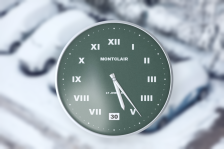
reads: 5,24
